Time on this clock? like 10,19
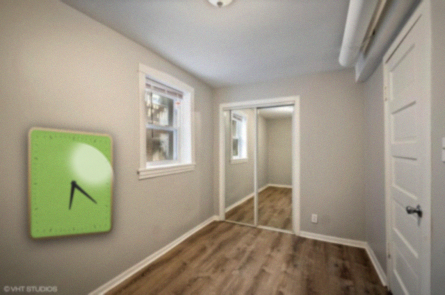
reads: 6,21
